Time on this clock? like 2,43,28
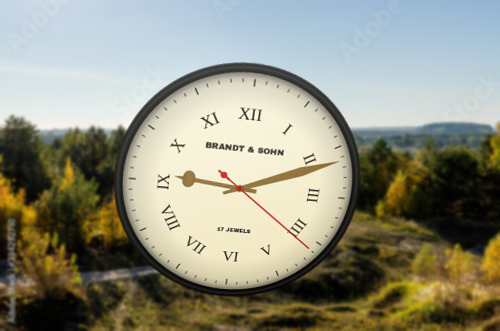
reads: 9,11,21
